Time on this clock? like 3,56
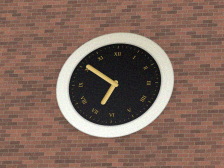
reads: 6,51
